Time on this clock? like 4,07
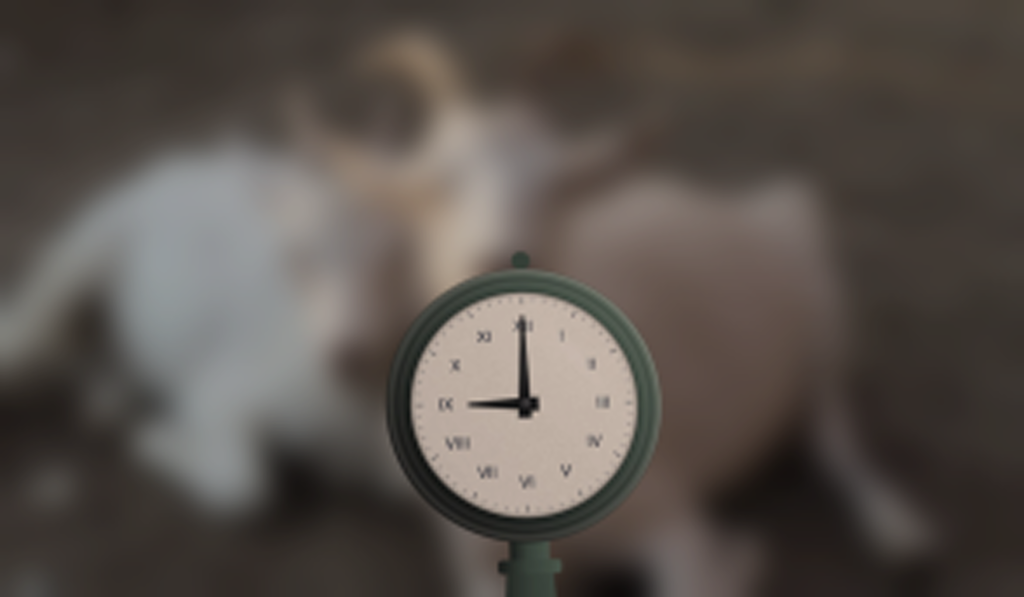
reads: 9,00
